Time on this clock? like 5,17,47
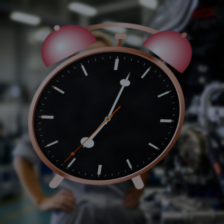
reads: 7,02,36
